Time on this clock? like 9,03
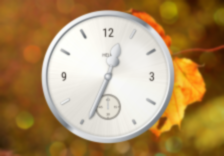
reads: 12,34
